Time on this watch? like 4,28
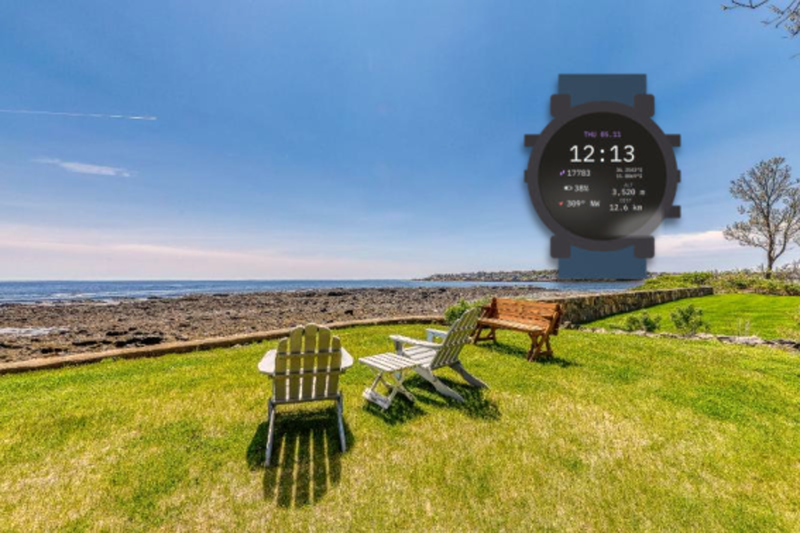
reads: 12,13
